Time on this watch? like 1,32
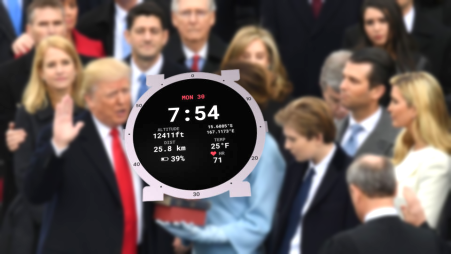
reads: 7,54
